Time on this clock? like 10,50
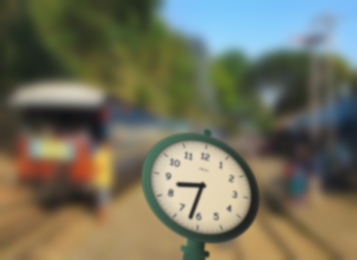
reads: 8,32
